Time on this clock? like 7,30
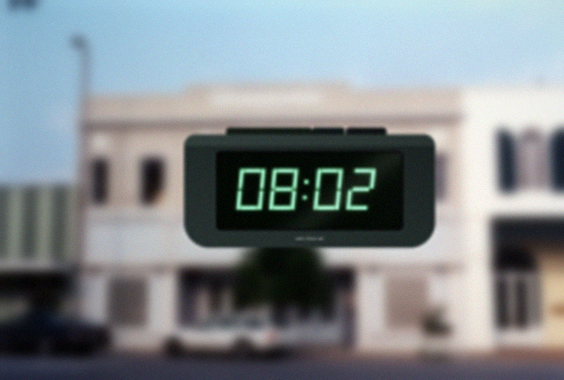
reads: 8,02
